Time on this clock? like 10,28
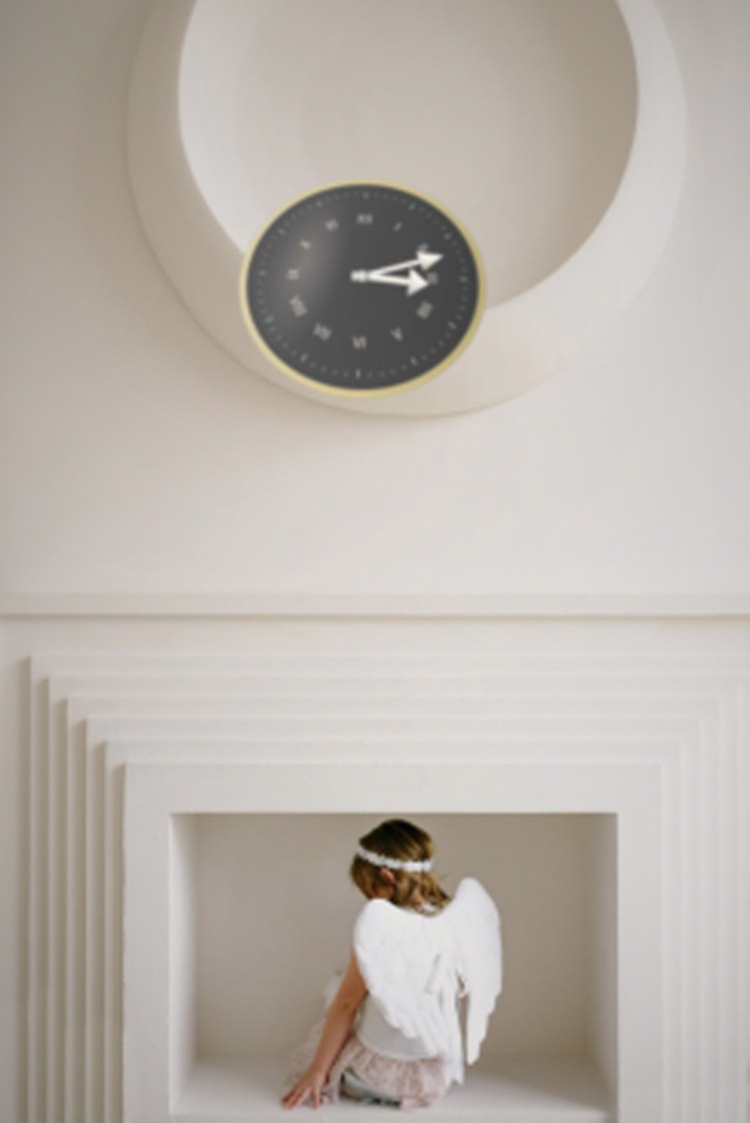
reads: 3,12
